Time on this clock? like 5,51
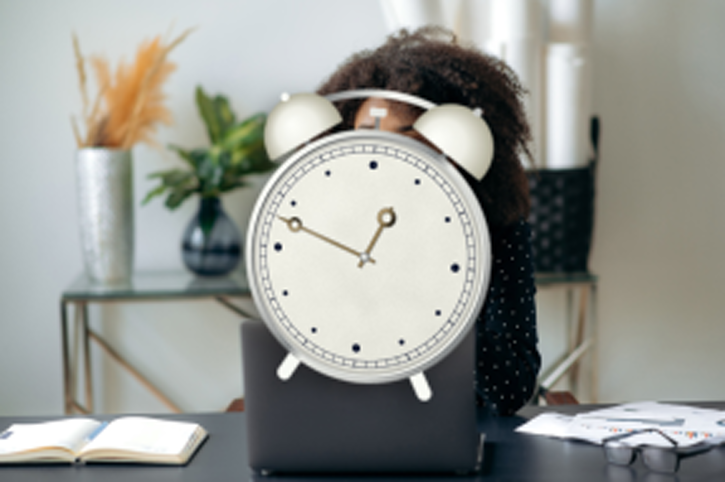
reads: 12,48
